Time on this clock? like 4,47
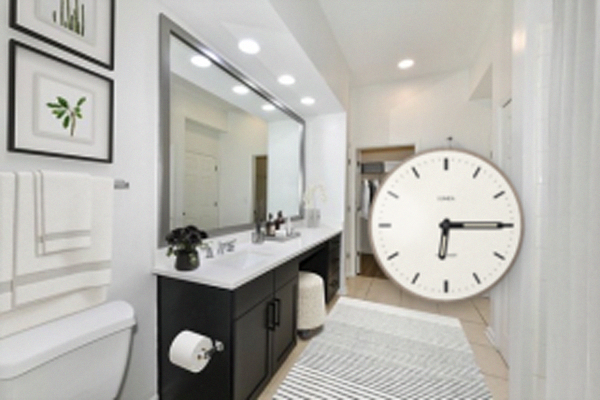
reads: 6,15
